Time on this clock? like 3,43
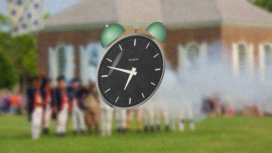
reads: 6,48
